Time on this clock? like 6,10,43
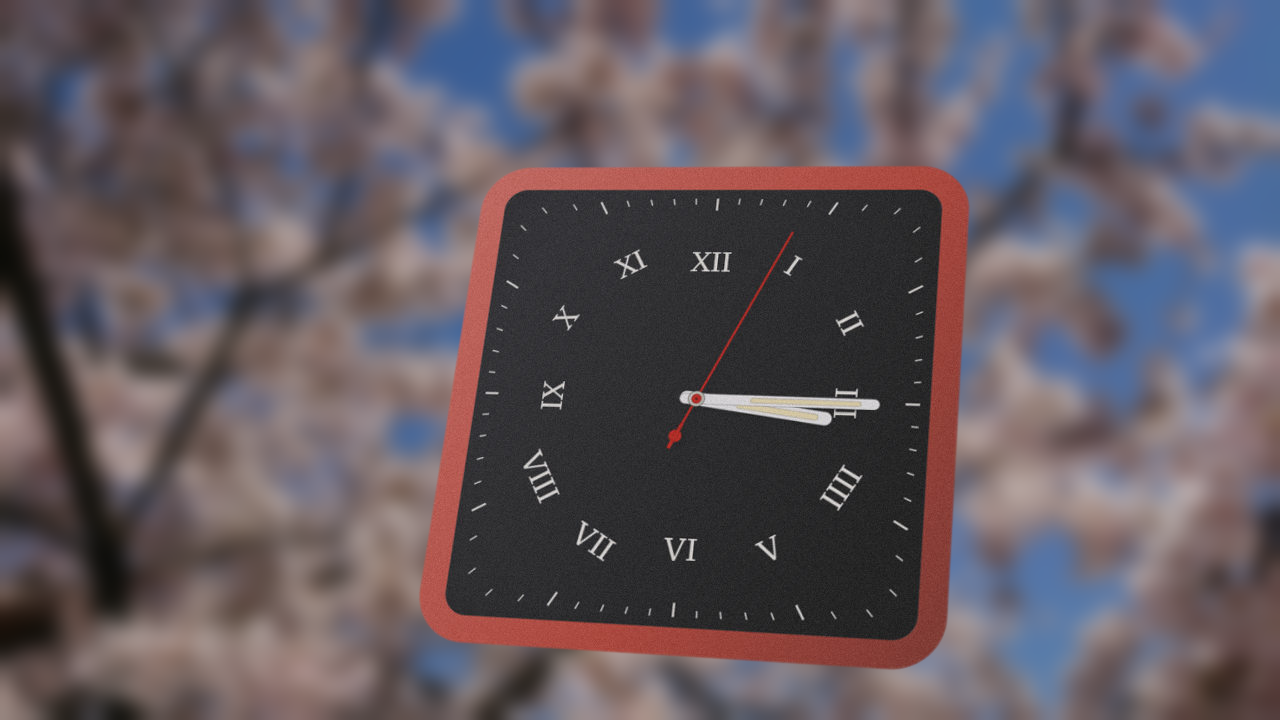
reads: 3,15,04
